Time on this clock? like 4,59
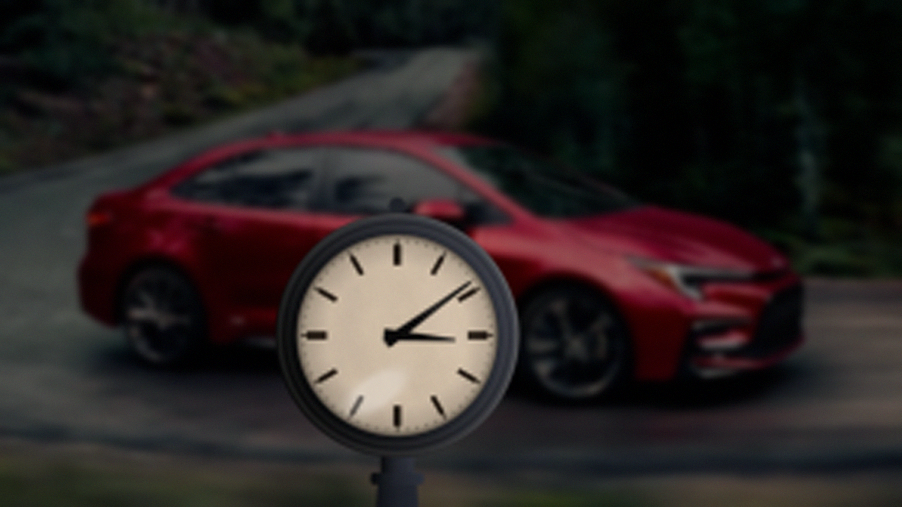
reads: 3,09
